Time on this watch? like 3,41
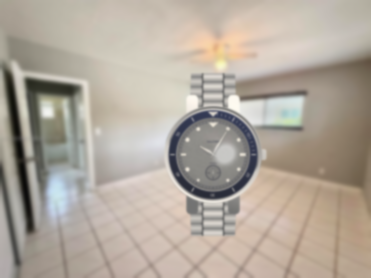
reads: 10,05
